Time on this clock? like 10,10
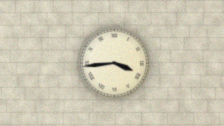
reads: 3,44
